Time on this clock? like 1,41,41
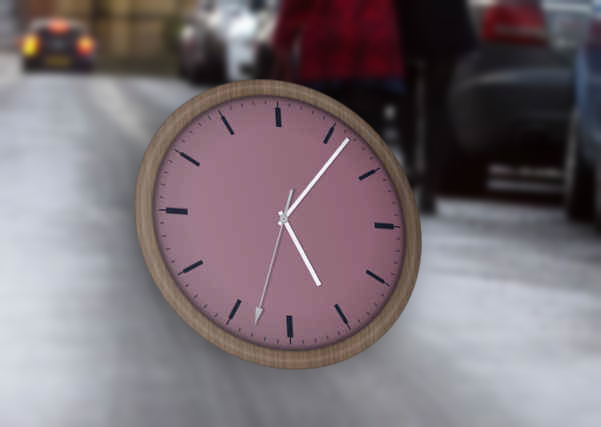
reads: 5,06,33
